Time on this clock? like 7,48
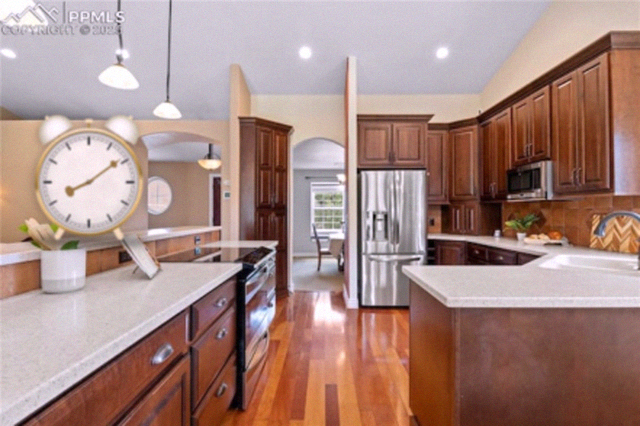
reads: 8,09
